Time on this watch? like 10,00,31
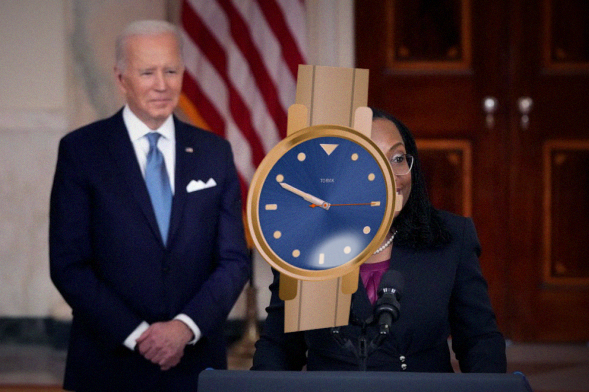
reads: 9,49,15
